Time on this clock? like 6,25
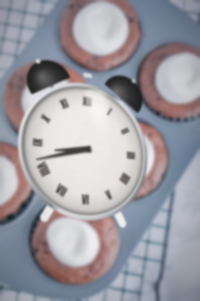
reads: 8,42
